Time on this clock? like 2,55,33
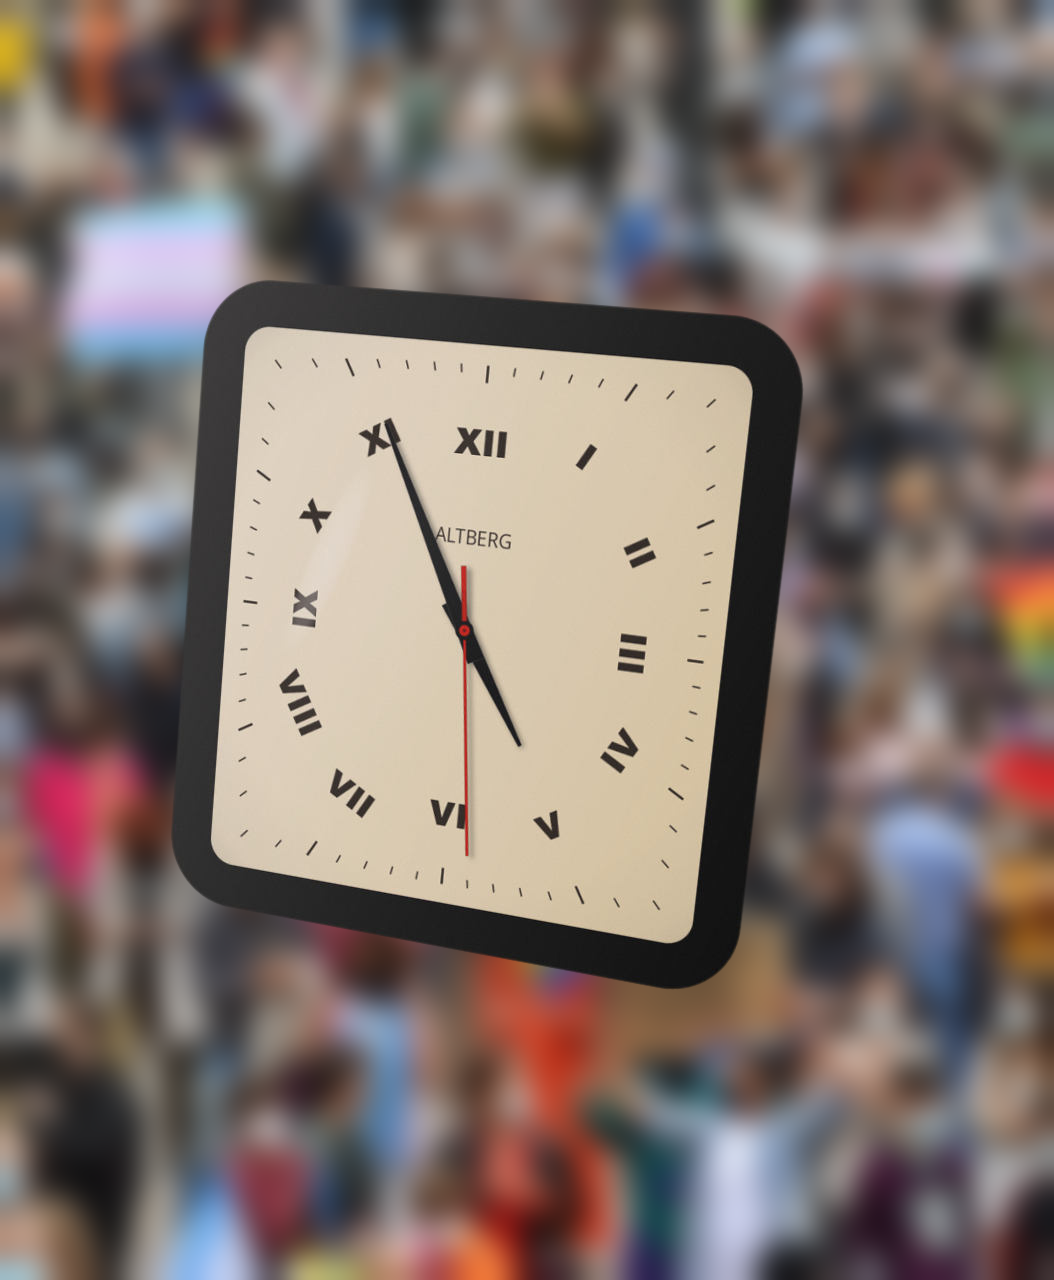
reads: 4,55,29
